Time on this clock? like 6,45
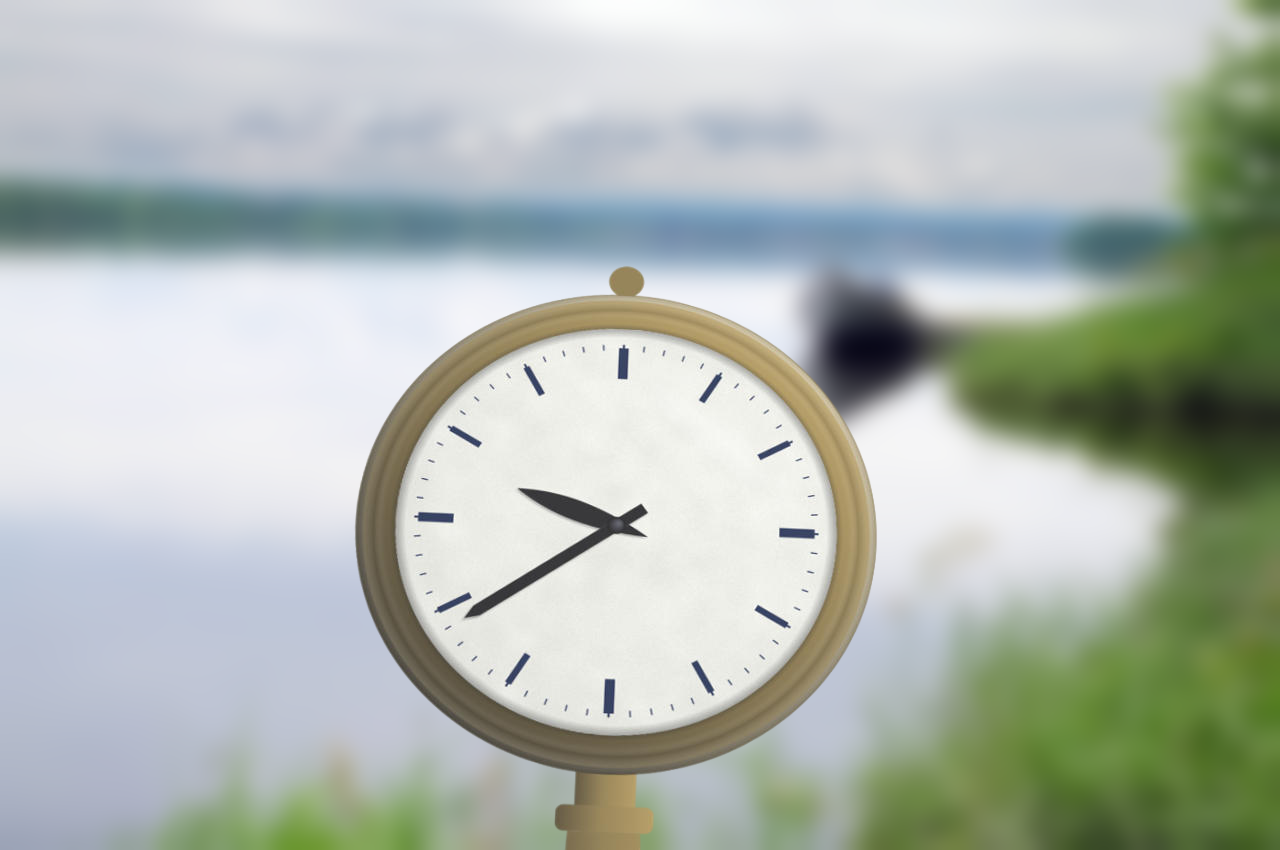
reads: 9,39
